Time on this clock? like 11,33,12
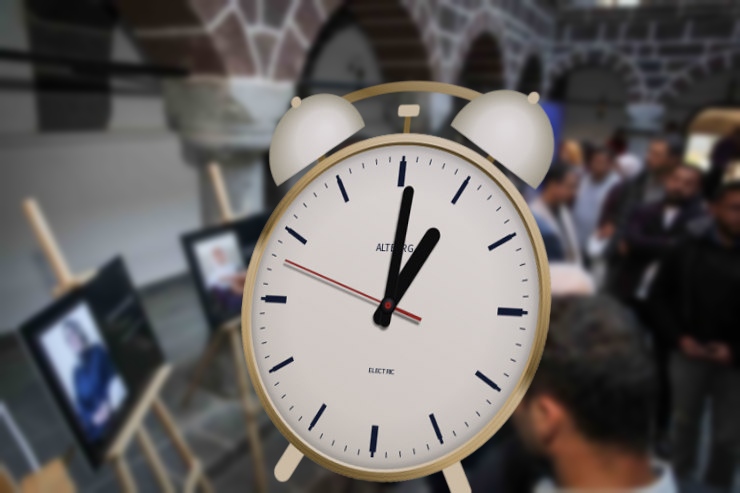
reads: 1,00,48
